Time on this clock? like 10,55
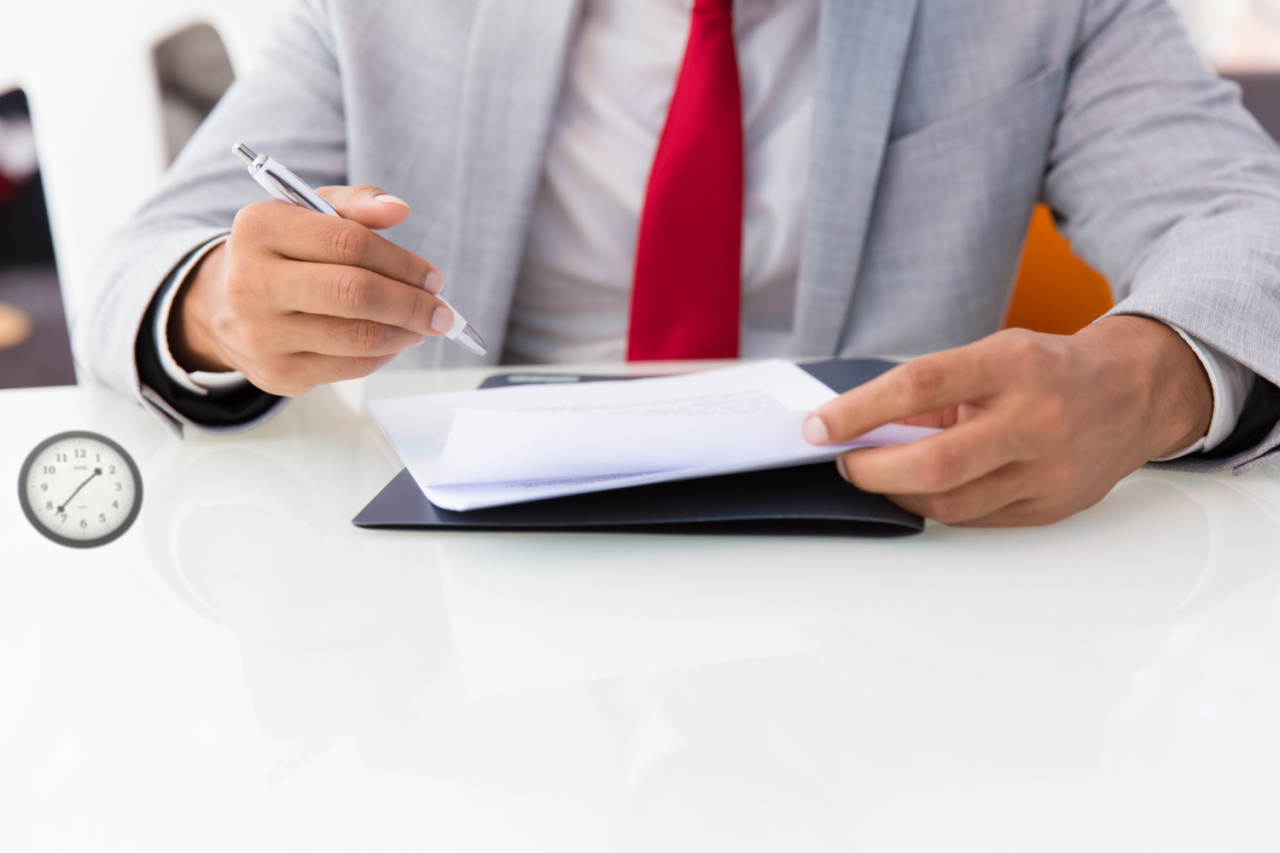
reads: 1,37
